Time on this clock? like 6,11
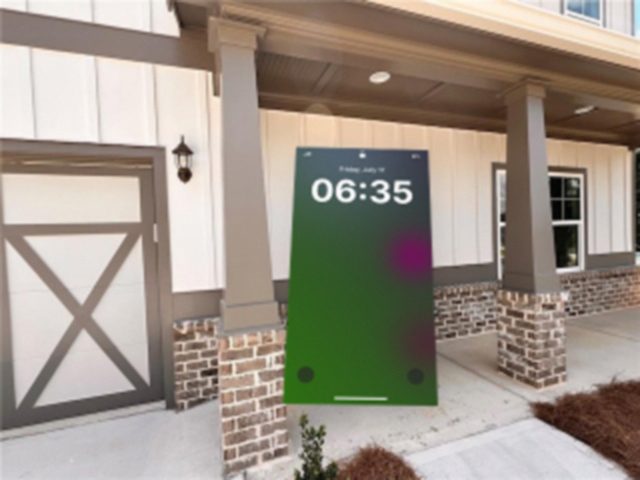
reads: 6,35
